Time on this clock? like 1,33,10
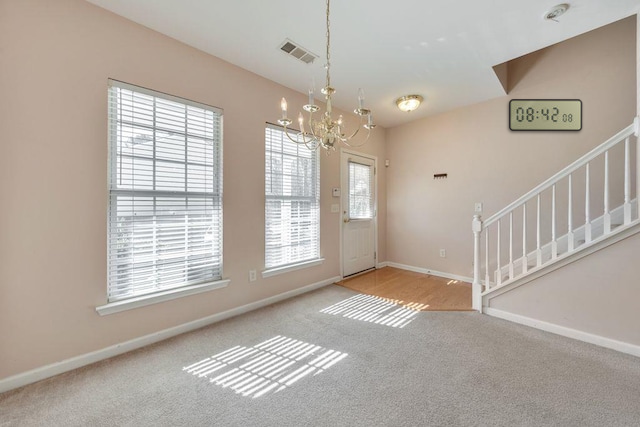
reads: 8,42,08
